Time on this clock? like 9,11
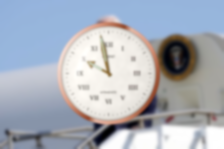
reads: 9,58
